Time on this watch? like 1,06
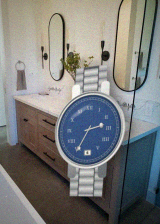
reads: 2,35
